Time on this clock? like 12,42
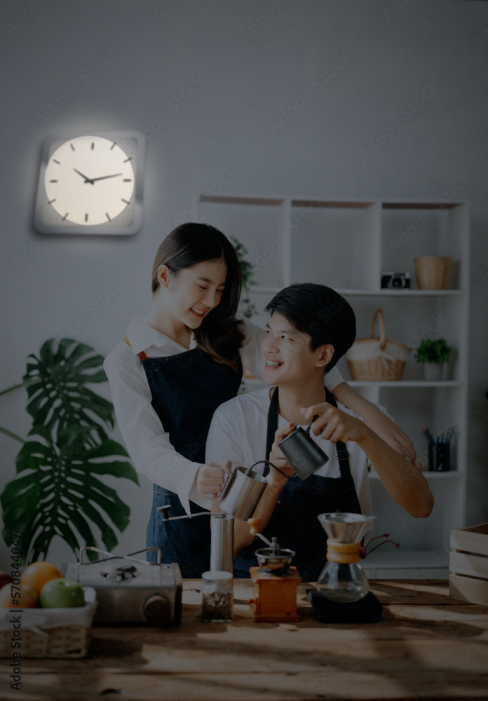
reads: 10,13
